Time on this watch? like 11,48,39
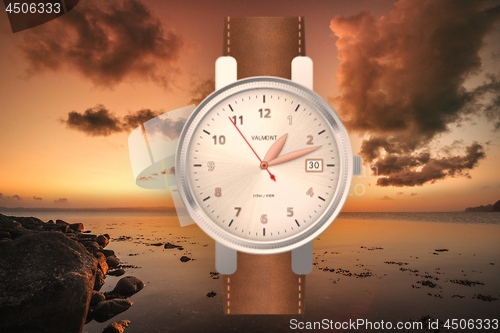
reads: 1,11,54
